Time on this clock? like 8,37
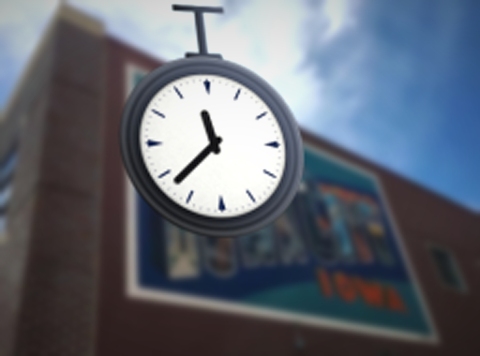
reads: 11,38
